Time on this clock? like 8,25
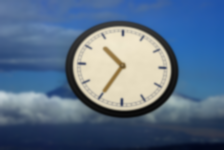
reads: 10,35
